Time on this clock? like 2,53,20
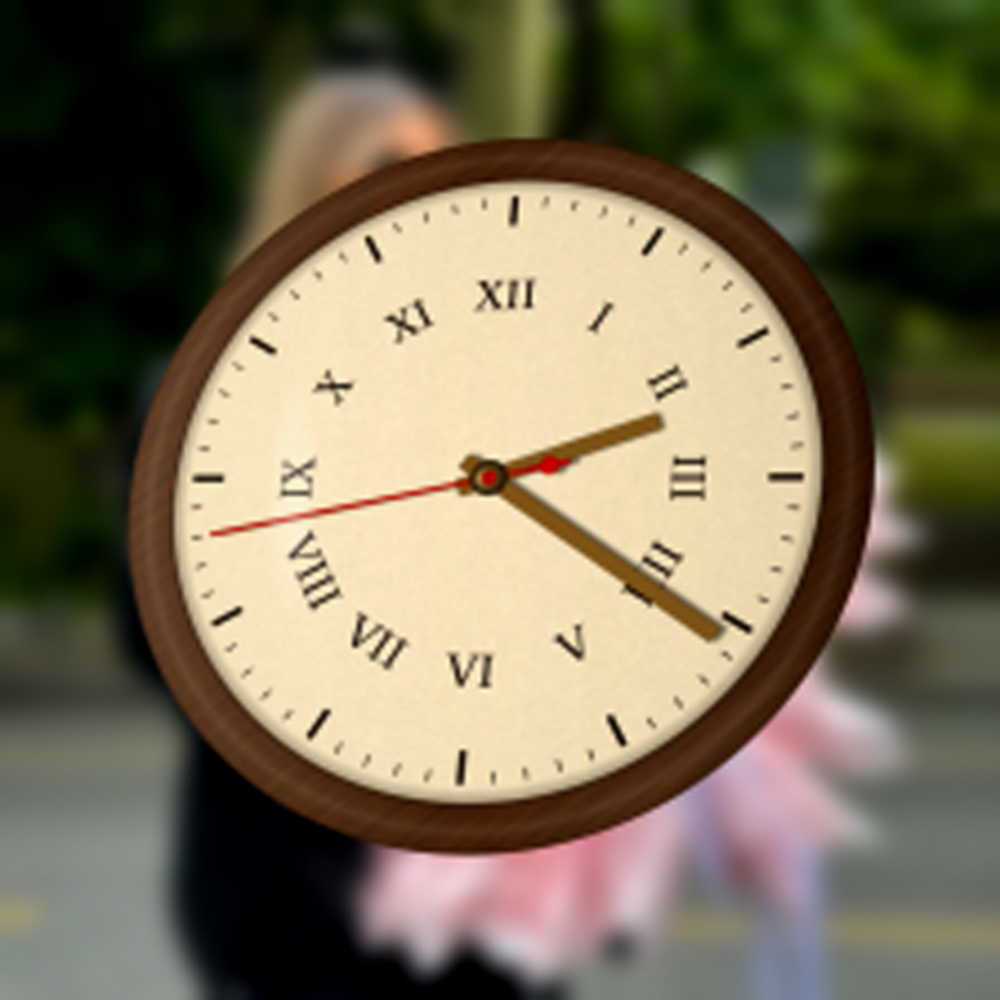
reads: 2,20,43
